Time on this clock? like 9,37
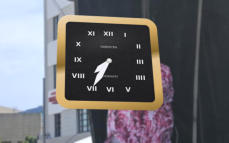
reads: 7,35
